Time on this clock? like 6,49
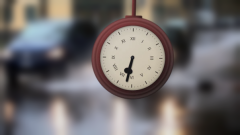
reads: 6,32
